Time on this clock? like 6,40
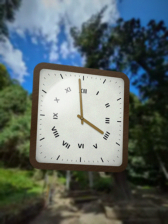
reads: 3,59
